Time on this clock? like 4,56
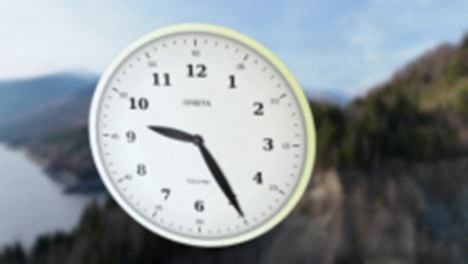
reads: 9,25
